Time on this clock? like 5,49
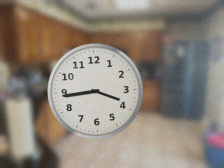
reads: 3,44
